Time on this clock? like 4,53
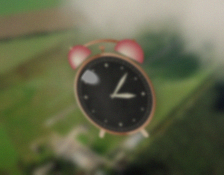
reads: 3,07
